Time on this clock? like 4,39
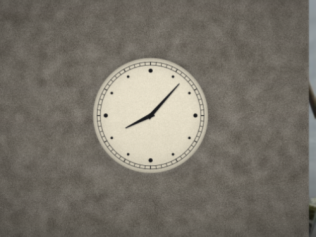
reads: 8,07
